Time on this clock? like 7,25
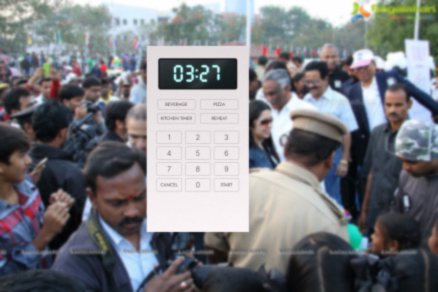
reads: 3,27
